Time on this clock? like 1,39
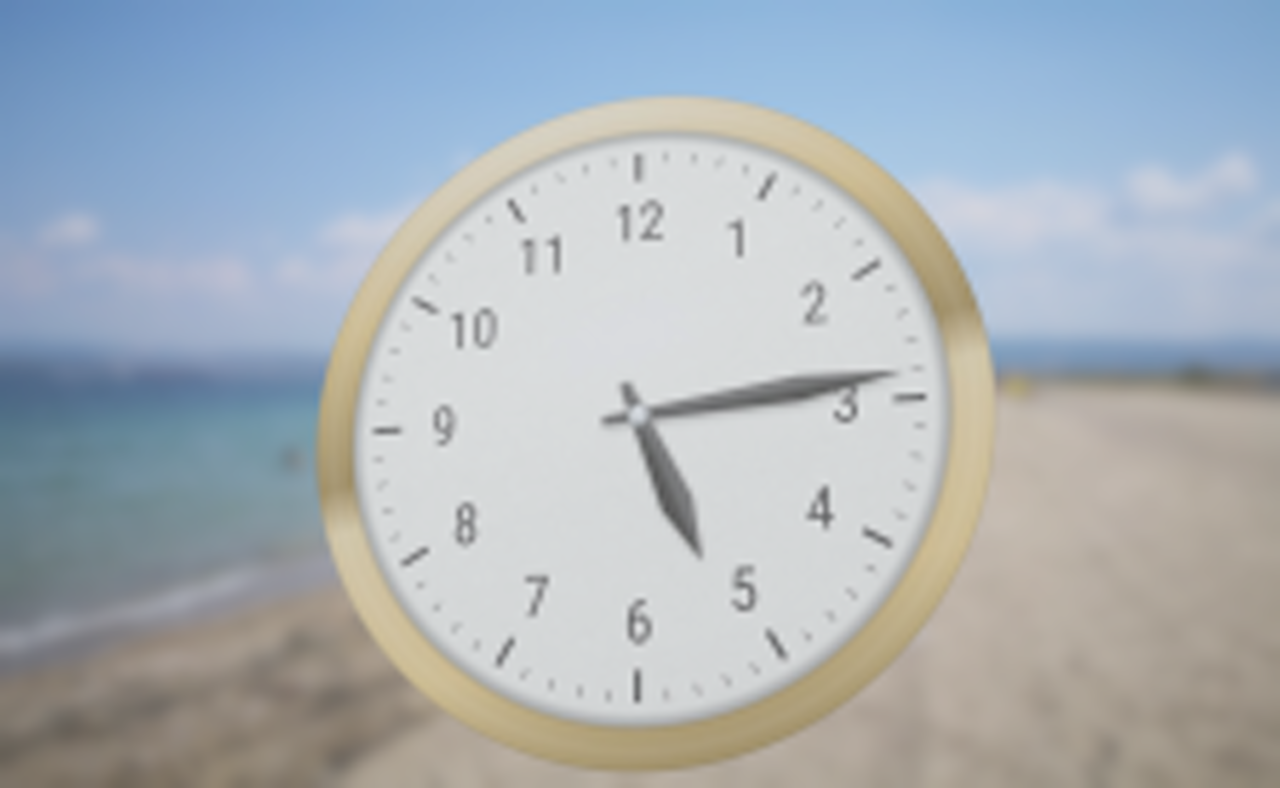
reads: 5,14
